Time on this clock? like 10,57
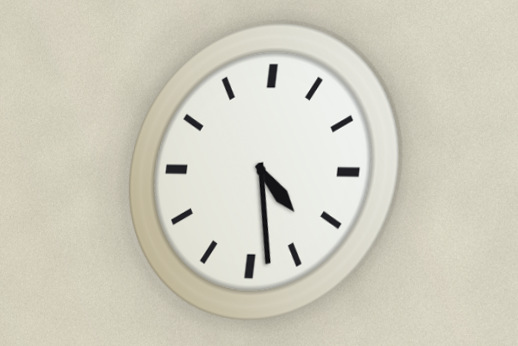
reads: 4,28
